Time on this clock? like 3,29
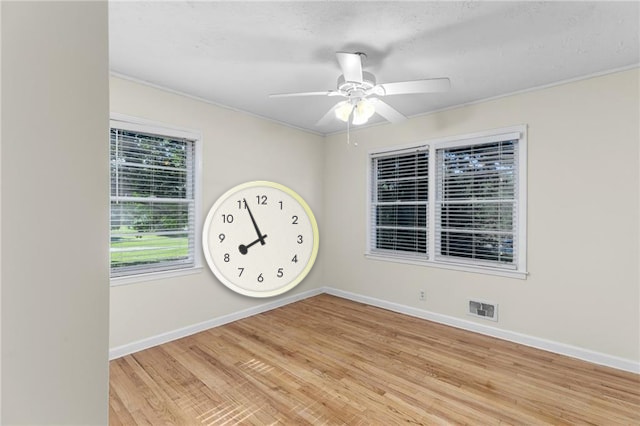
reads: 7,56
